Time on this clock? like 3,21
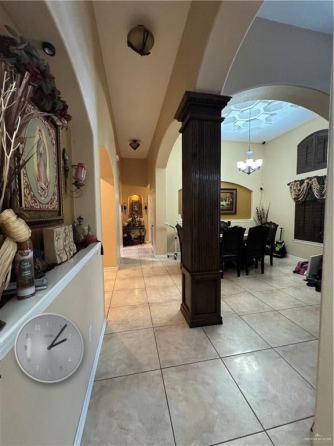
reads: 2,06
